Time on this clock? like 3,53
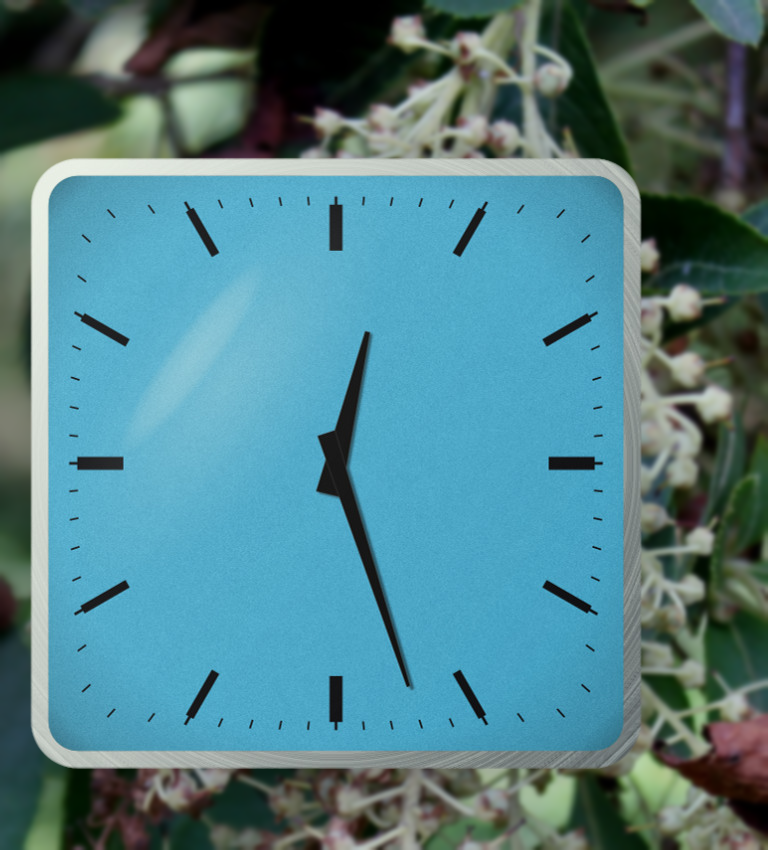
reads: 12,27
